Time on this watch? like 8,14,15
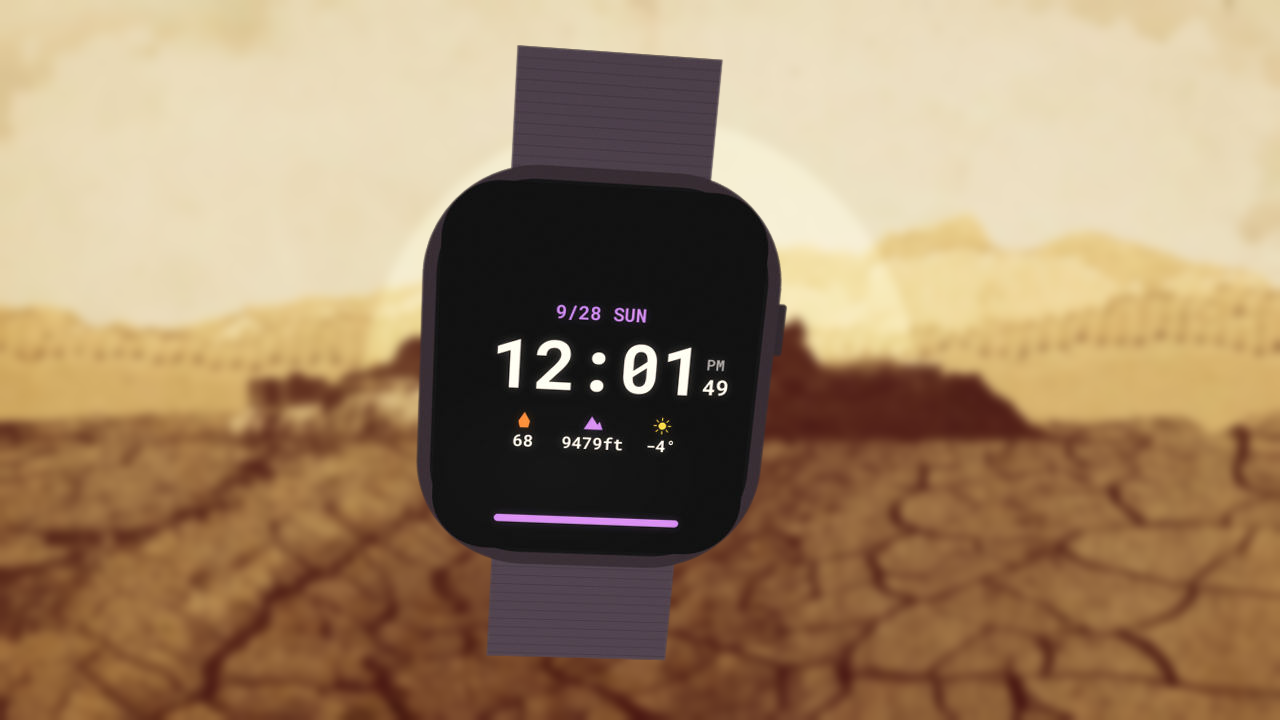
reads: 12,01,49
